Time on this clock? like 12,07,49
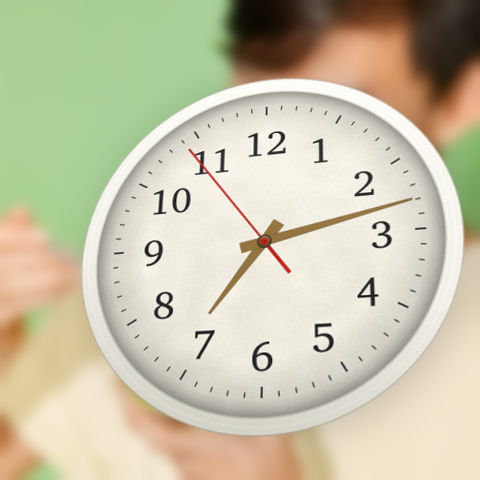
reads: 7,12,54
